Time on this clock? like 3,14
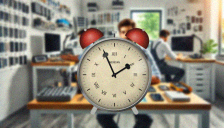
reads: 1,56
